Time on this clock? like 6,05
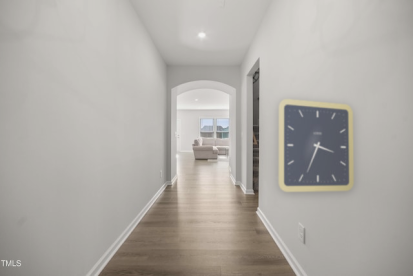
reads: 3,34
